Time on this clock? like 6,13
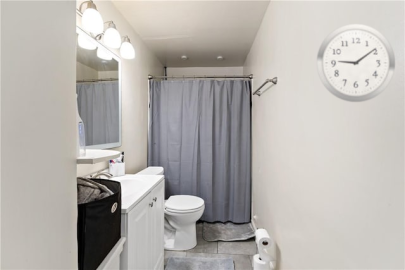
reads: 9,09
